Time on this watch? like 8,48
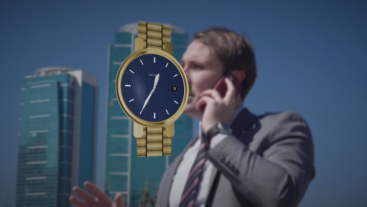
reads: 12,35
